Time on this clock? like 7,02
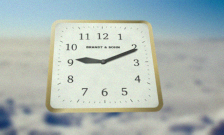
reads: 9,11
